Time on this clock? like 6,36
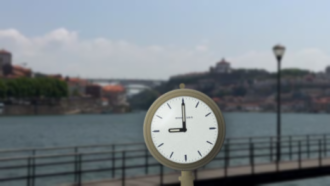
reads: 9,00
